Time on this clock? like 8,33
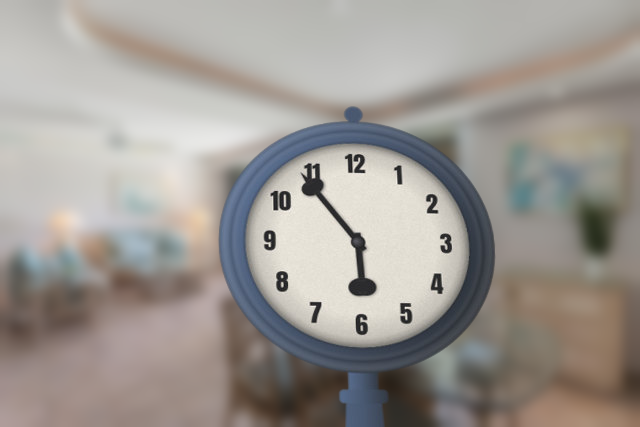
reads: 5,54
